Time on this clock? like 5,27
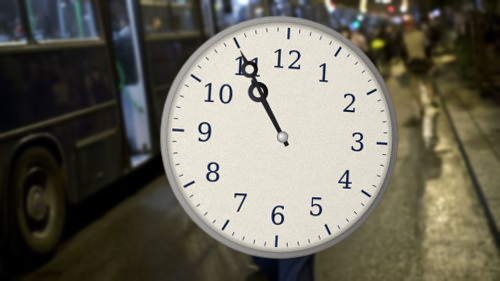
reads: 10,55
